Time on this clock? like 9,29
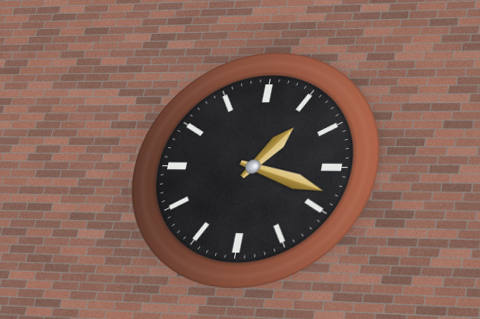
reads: 1,18
